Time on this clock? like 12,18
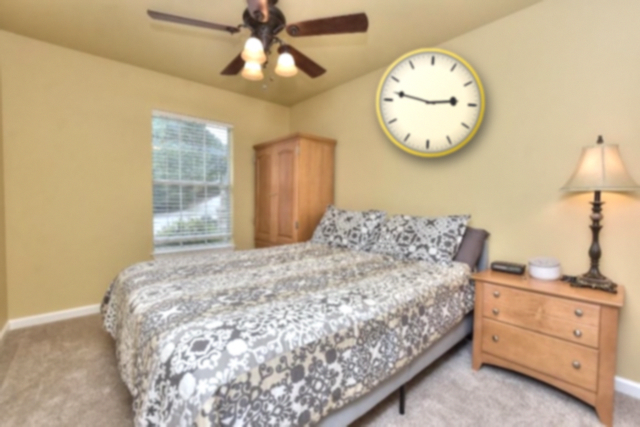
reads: 2,47
